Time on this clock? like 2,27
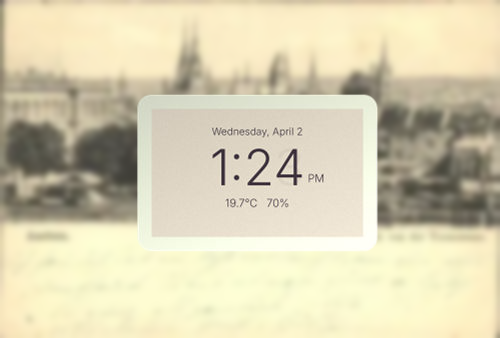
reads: 1,24
